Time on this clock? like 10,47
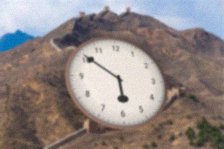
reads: 5,51
